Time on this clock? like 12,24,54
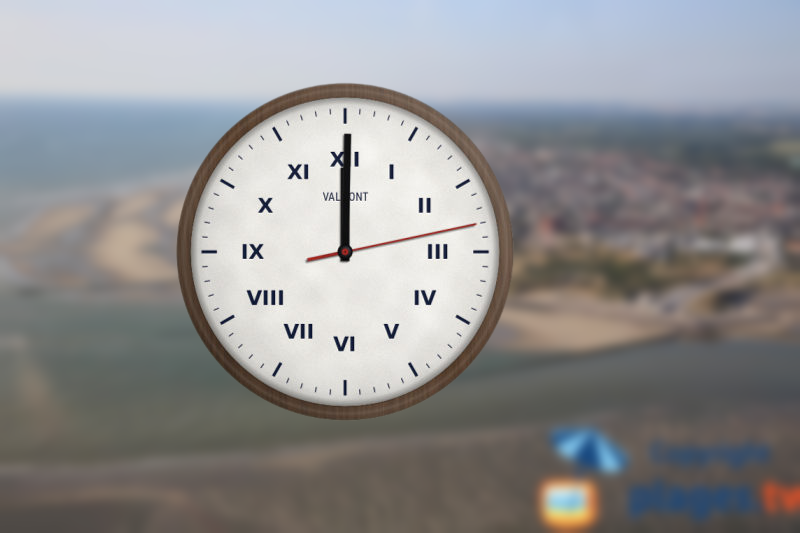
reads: 12,00,13
